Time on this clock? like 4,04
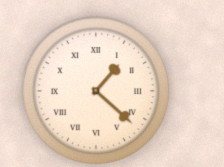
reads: 1,22
